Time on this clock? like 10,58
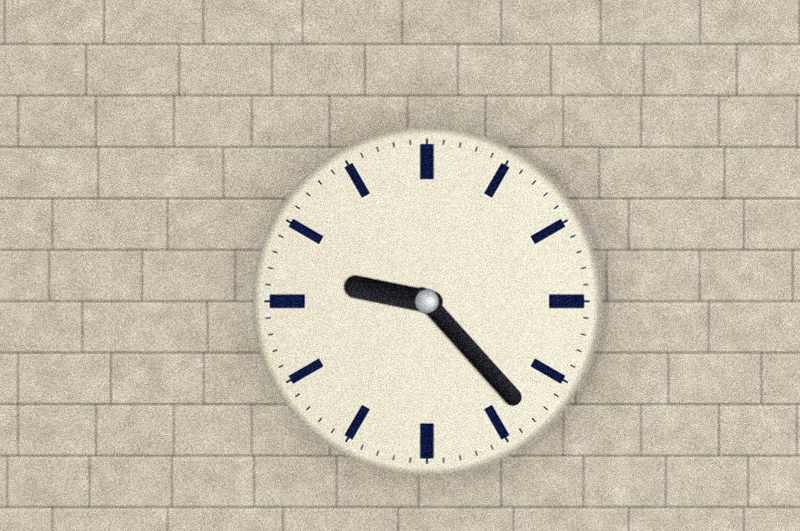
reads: 9,23
